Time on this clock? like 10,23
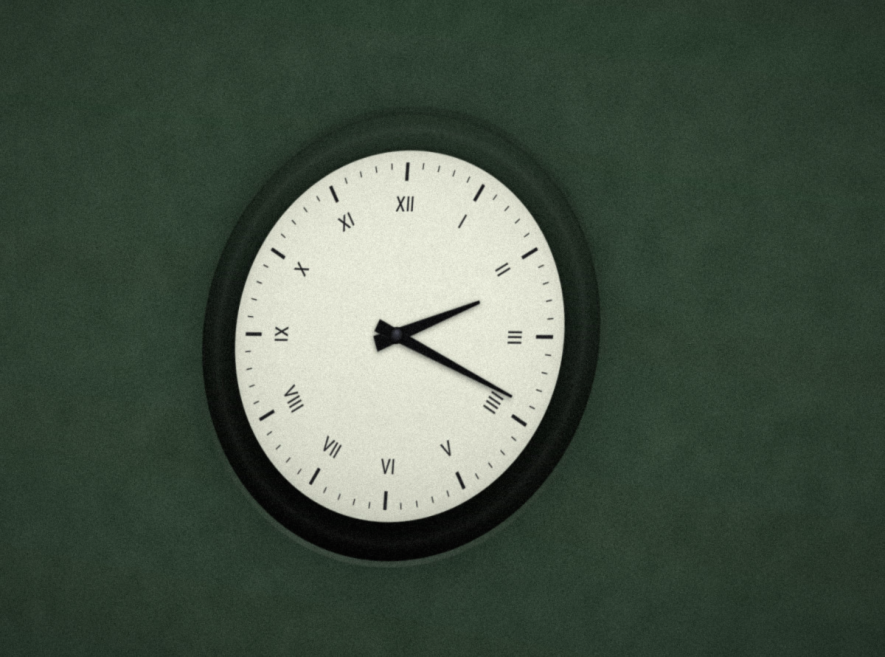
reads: 2,19
